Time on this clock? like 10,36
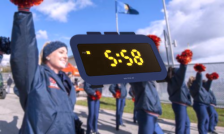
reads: 5,58
